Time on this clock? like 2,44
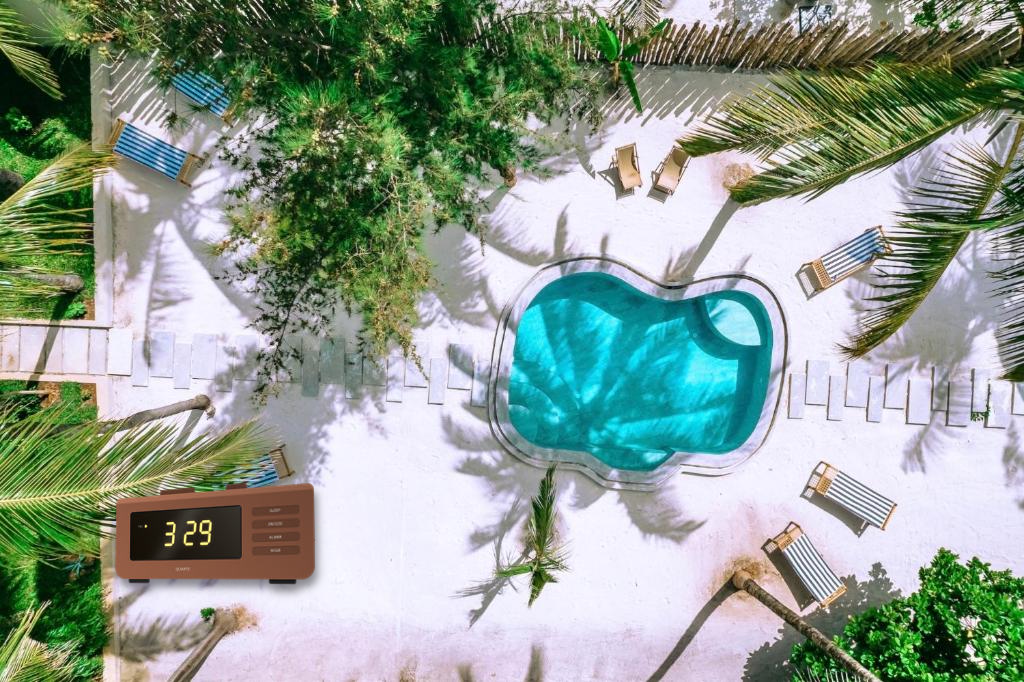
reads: 3,29
